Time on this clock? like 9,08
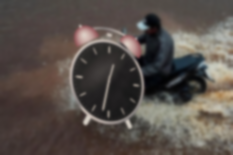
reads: 12,32
